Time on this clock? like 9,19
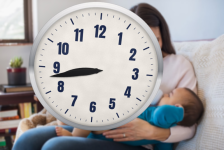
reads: 8,43
